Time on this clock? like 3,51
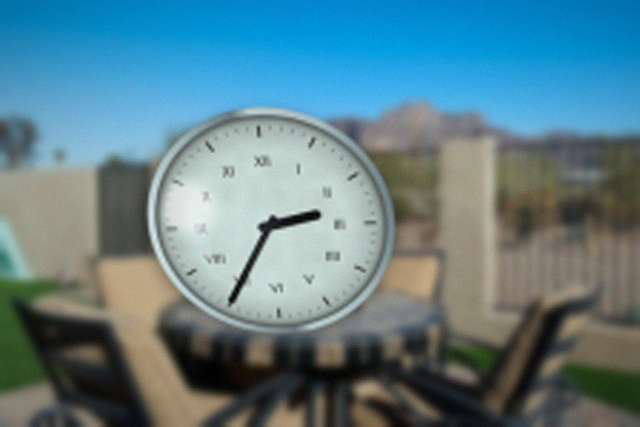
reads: 2,35
